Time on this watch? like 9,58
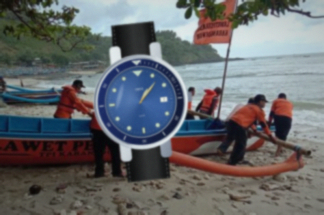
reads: 1,07
